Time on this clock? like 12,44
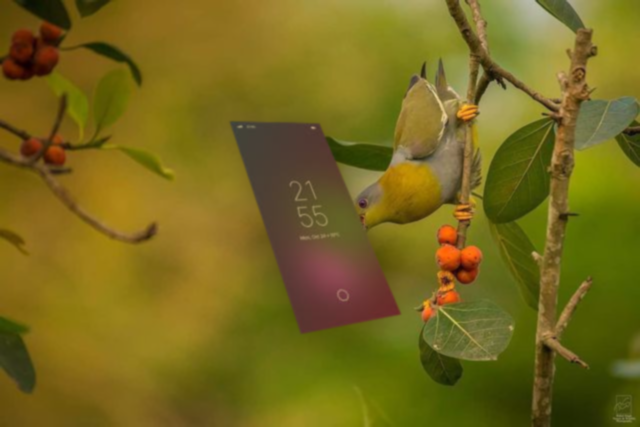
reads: 21,55
